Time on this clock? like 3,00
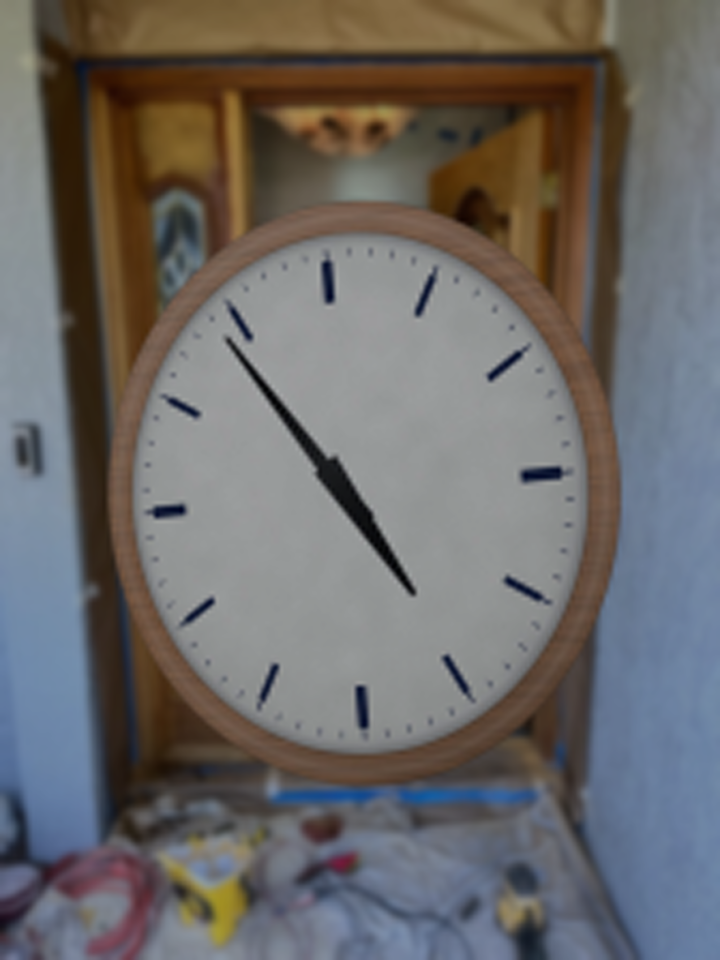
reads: 4,54
